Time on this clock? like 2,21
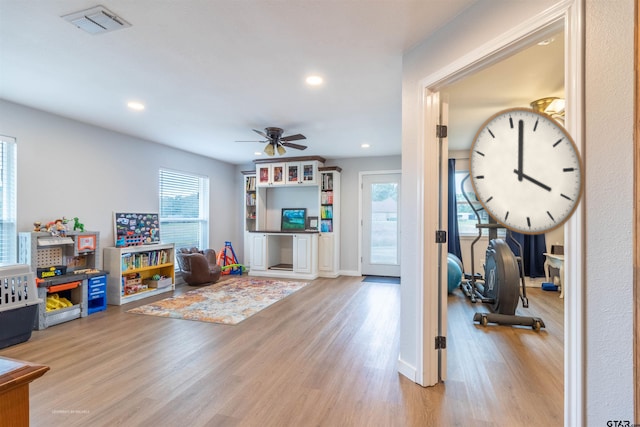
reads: 4,02
